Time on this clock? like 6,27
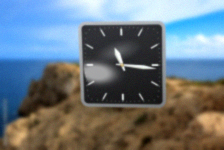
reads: 11,16
